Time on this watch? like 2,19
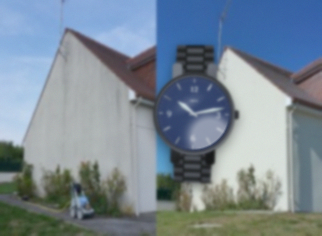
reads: 10,13
